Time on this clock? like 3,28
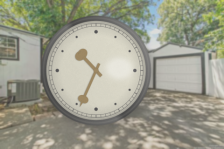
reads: 10,34
